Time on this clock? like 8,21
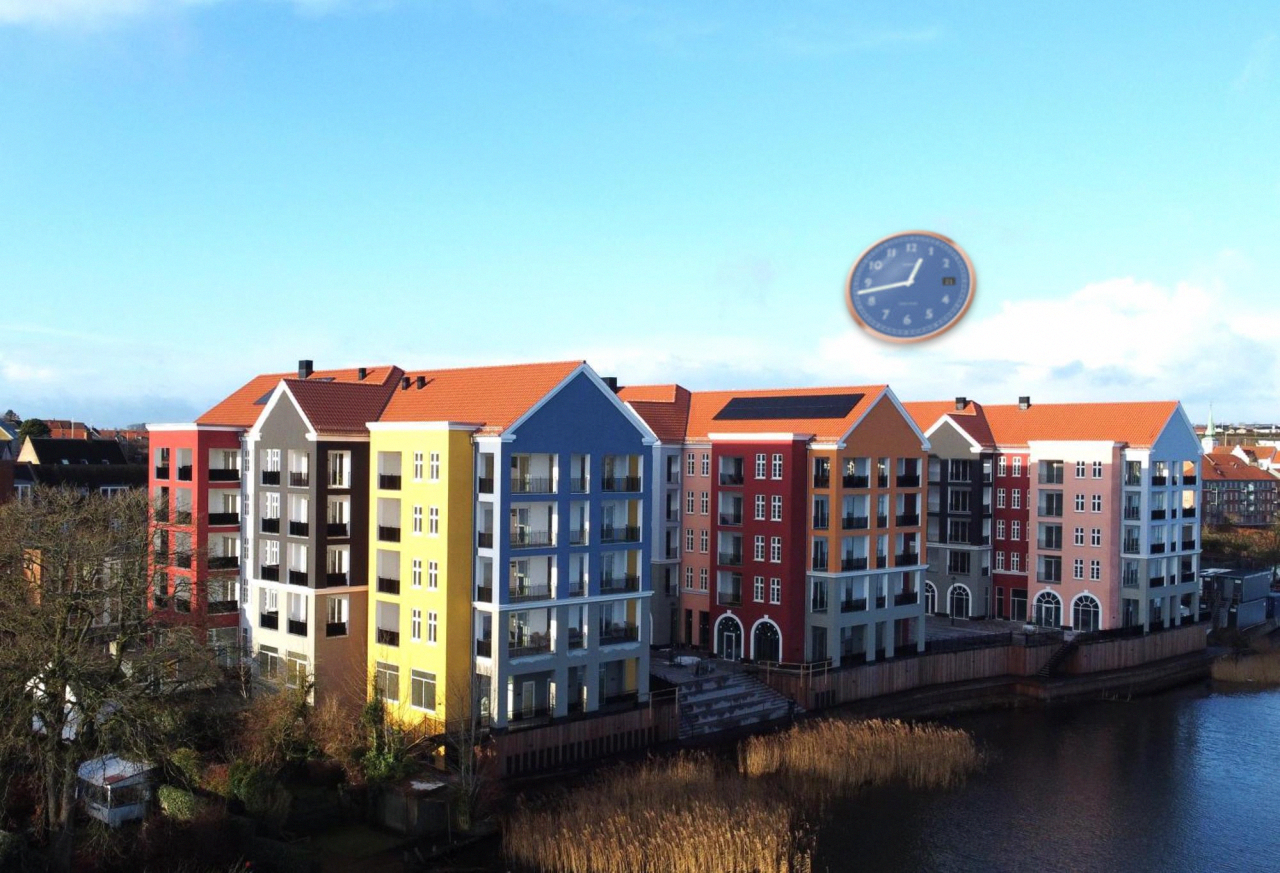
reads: 12,43
